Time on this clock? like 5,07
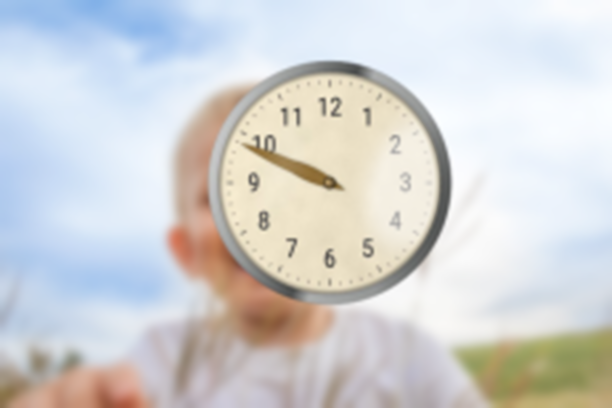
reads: 9,49
